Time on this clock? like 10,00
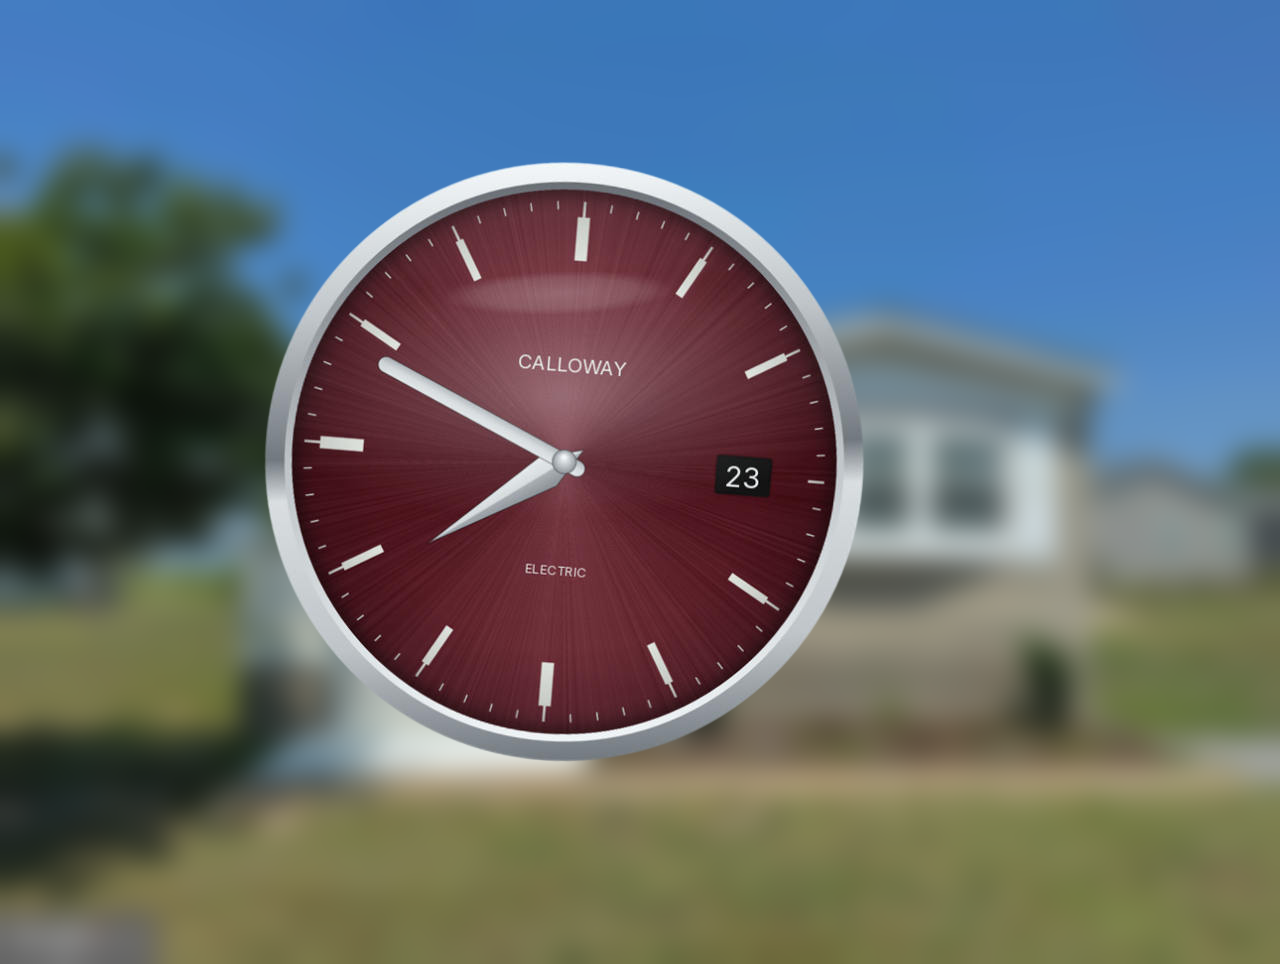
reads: 7,49
